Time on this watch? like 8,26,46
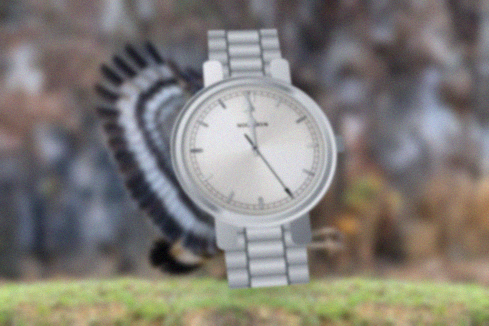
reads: 11,59,25
